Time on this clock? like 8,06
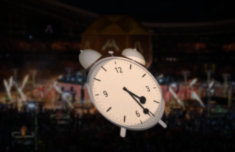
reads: 4,26
